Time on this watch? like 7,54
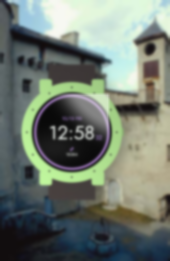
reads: 12,58
